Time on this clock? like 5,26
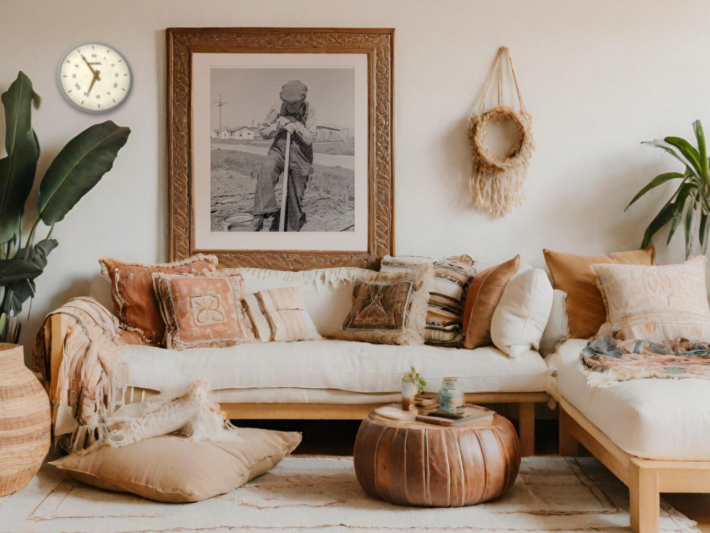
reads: 6,55
